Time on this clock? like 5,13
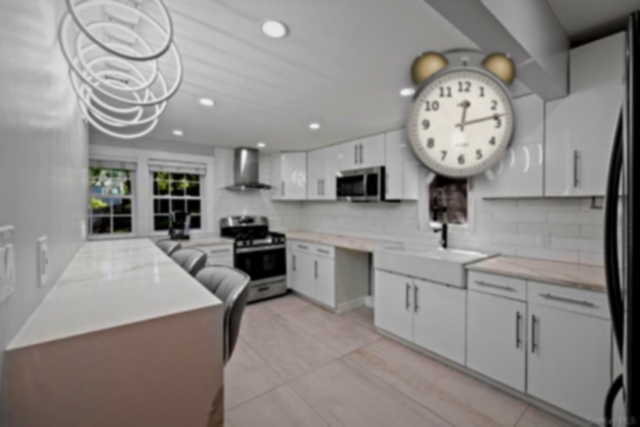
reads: 12,13
